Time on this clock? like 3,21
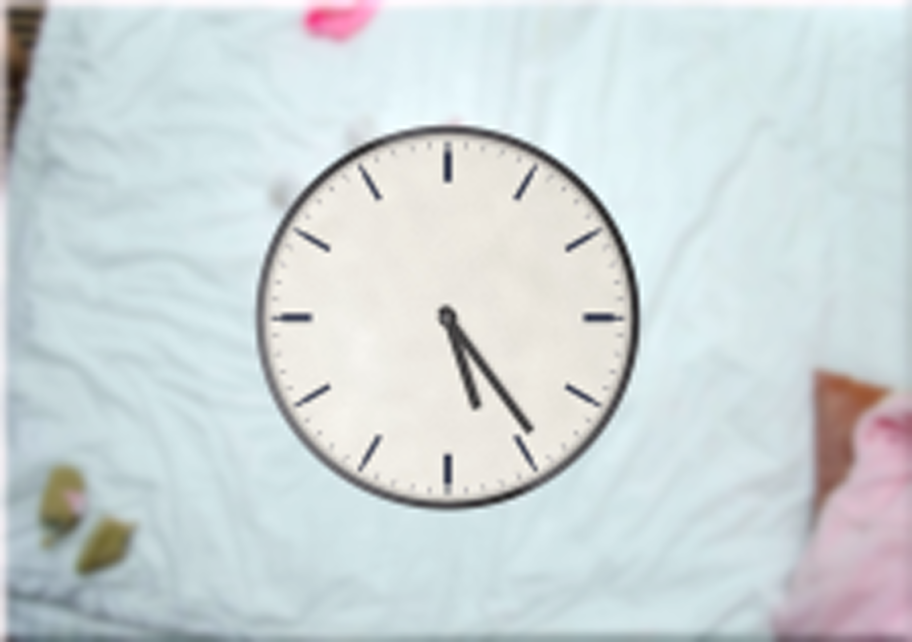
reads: 5,24
